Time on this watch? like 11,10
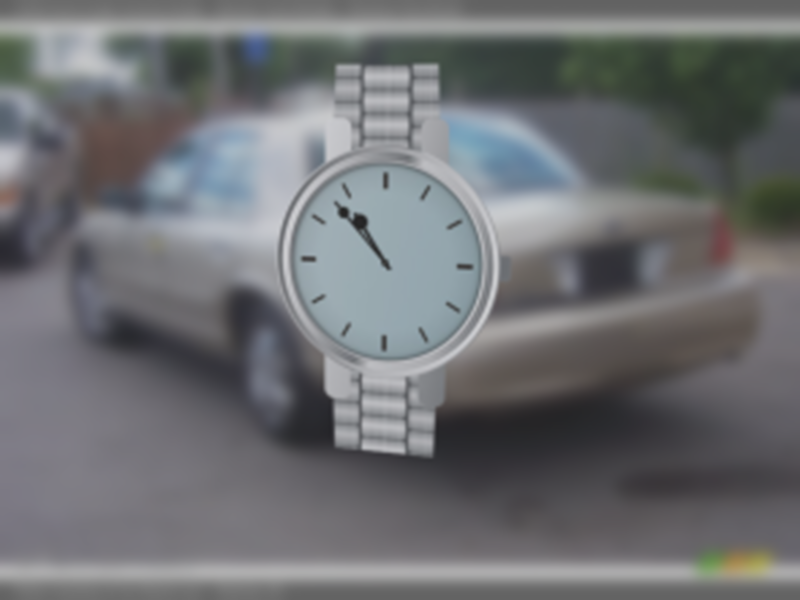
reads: 10,53
